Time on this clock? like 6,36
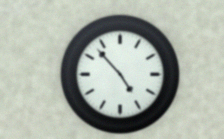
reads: 4,53
